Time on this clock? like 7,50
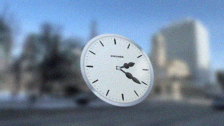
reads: 2,21
